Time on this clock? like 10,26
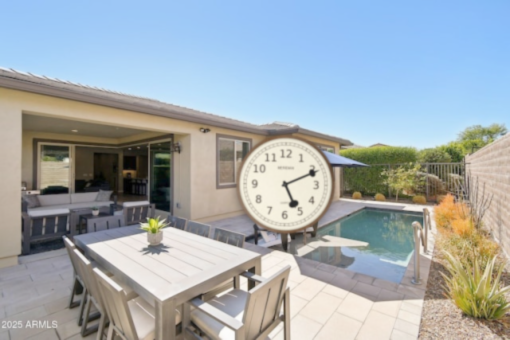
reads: 5,11
